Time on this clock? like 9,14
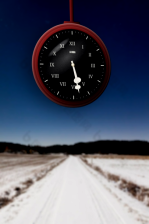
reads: 5,28
